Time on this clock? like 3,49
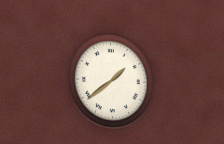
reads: 1,39
